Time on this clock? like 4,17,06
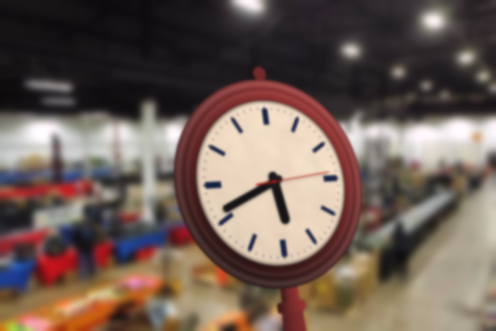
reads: 5,41,14
